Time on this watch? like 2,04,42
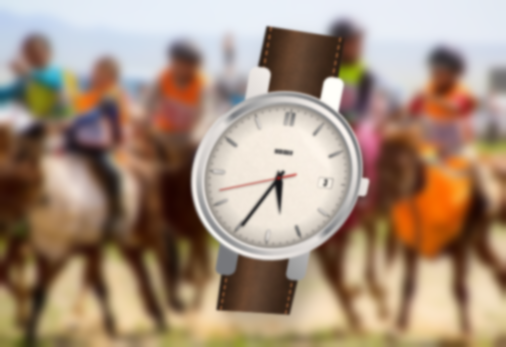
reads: 5,34,42
